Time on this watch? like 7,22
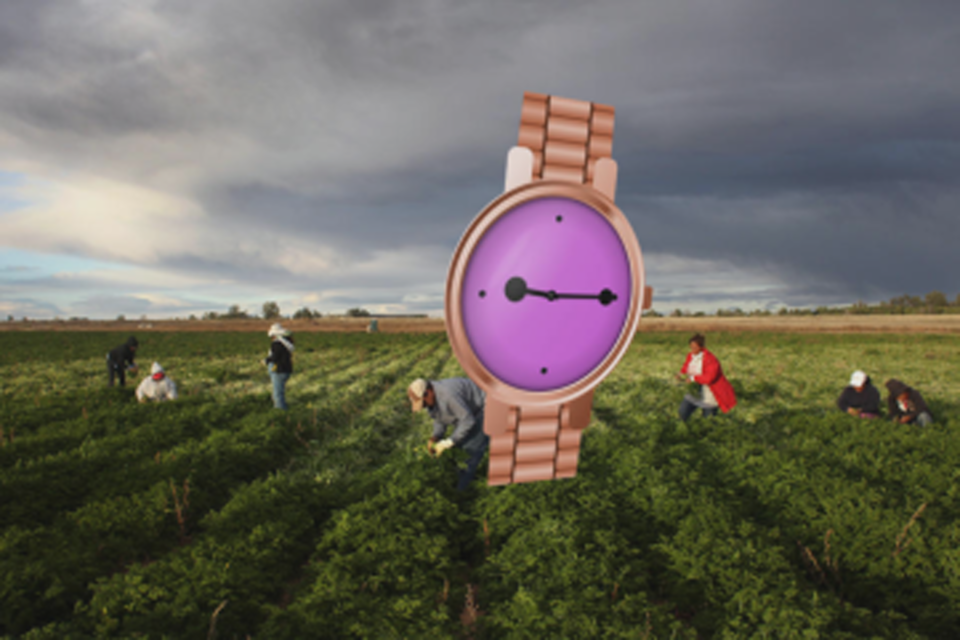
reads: 9,15
